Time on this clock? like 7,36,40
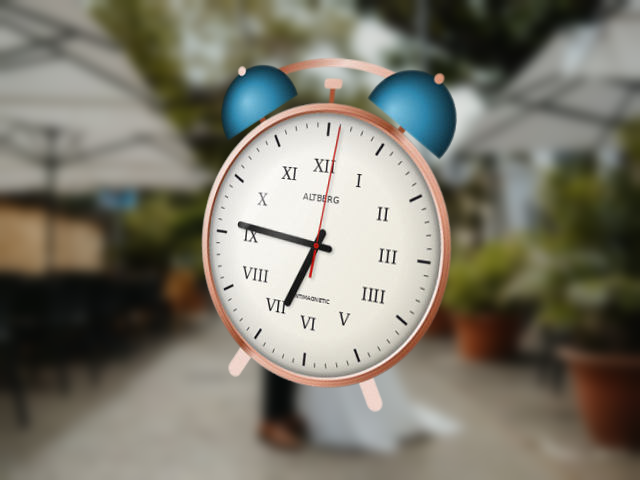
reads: 6,46,01
